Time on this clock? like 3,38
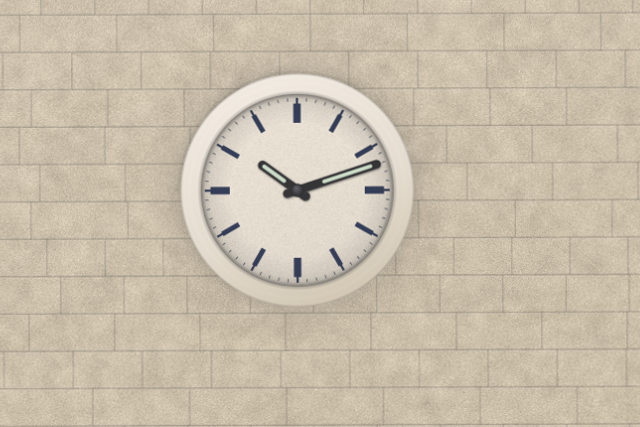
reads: 10,12
